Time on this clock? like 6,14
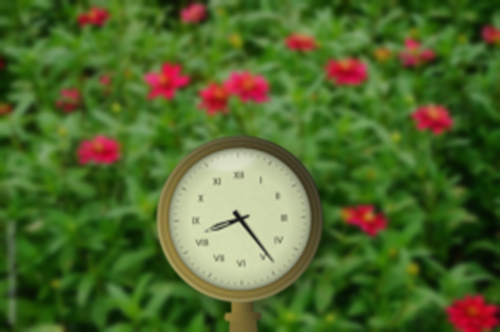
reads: 8,24
